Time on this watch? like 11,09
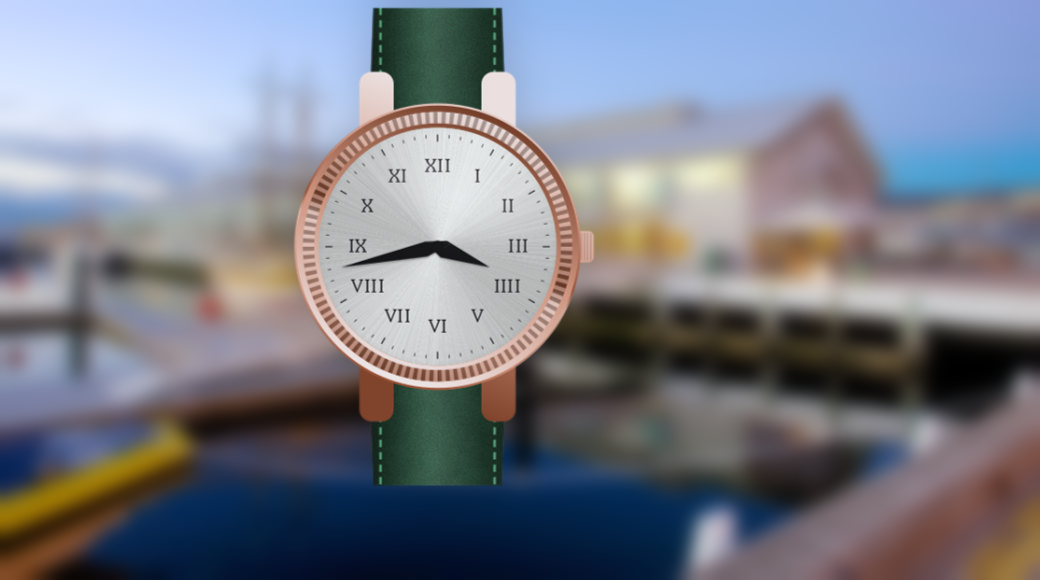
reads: 3,43
